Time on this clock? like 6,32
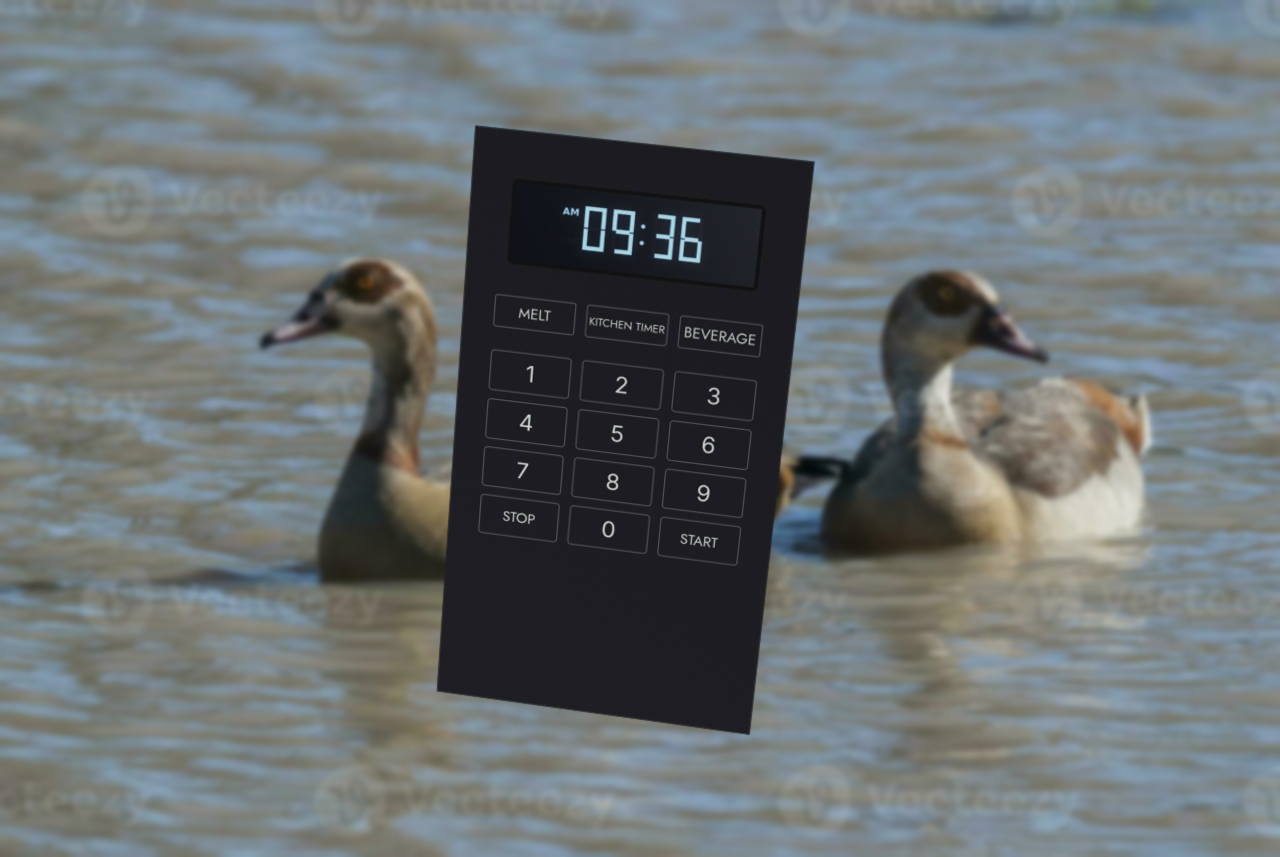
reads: 9,36
